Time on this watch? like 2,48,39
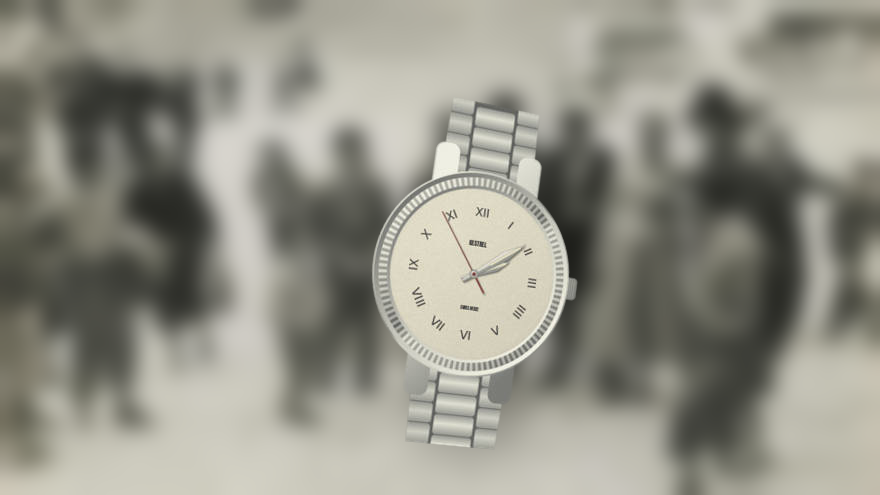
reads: 2,08,54
